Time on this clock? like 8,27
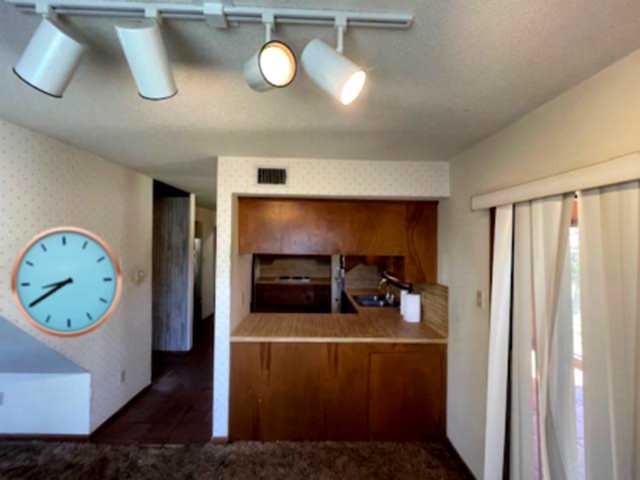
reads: 8,40
